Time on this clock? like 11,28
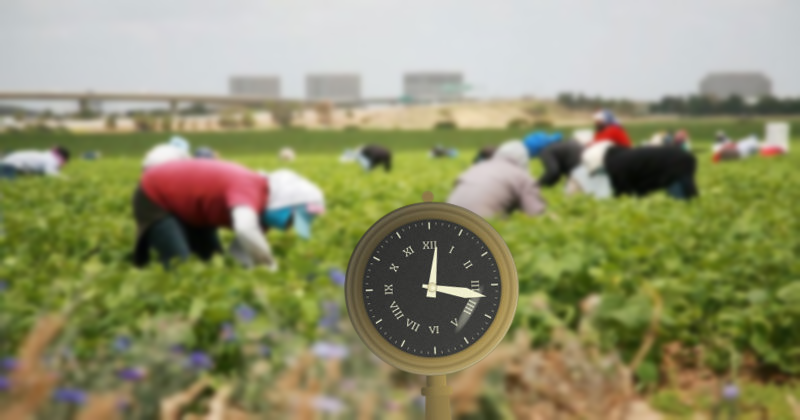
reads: 12,17
